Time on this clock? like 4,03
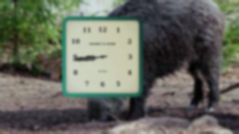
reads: 8,44
